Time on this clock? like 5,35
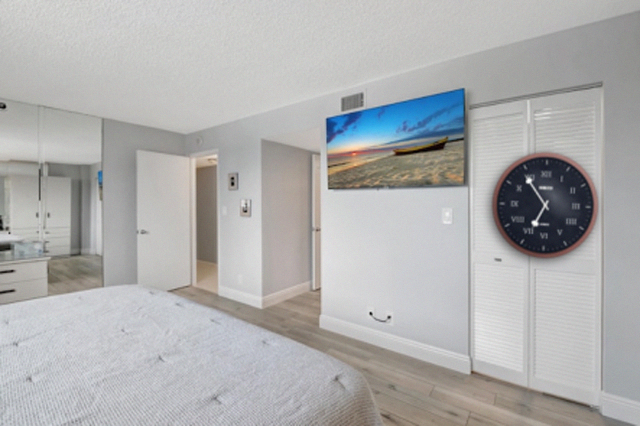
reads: 6,54
